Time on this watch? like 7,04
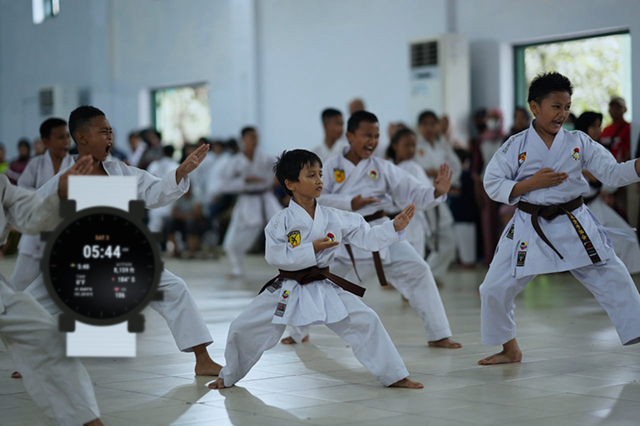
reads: 5,44
